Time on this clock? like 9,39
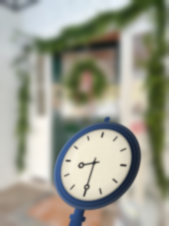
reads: 8,30
